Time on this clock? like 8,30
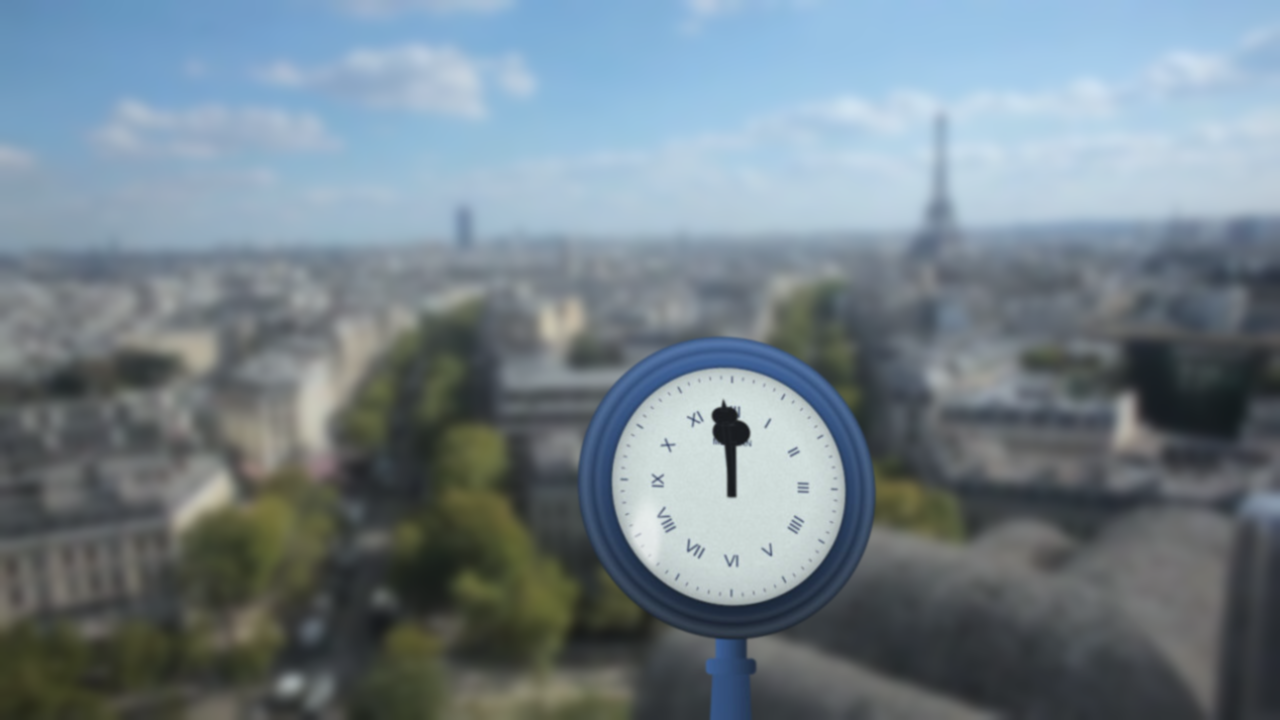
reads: 11,59
